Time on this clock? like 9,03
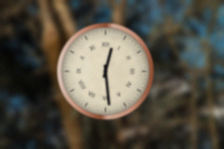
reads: 12,29
